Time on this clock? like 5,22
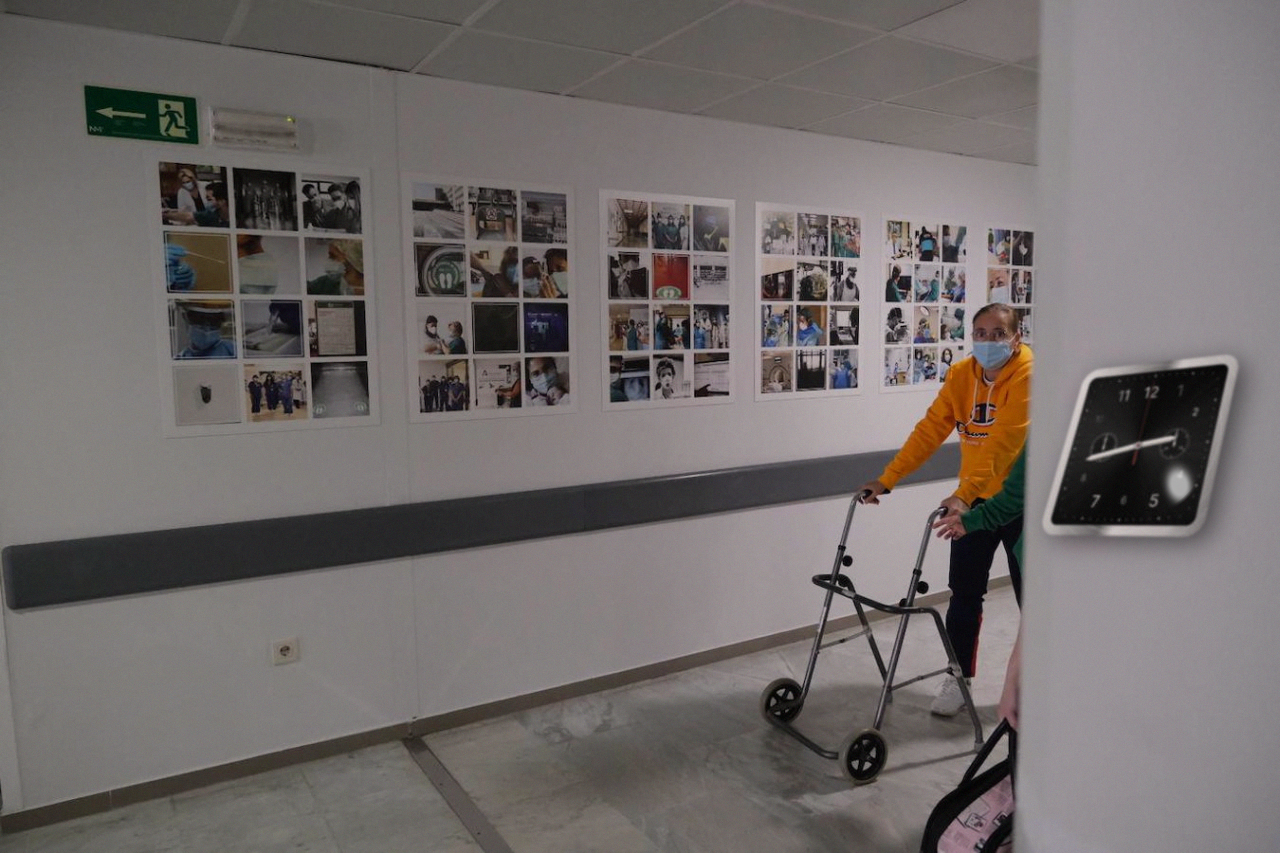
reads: 2,43
